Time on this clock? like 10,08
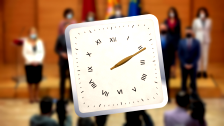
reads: 2,11
